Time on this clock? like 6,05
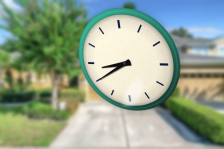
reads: 8,40
